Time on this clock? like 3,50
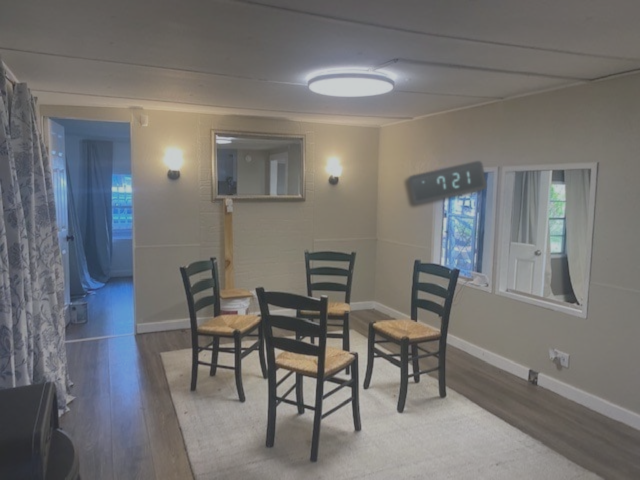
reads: 7,21
